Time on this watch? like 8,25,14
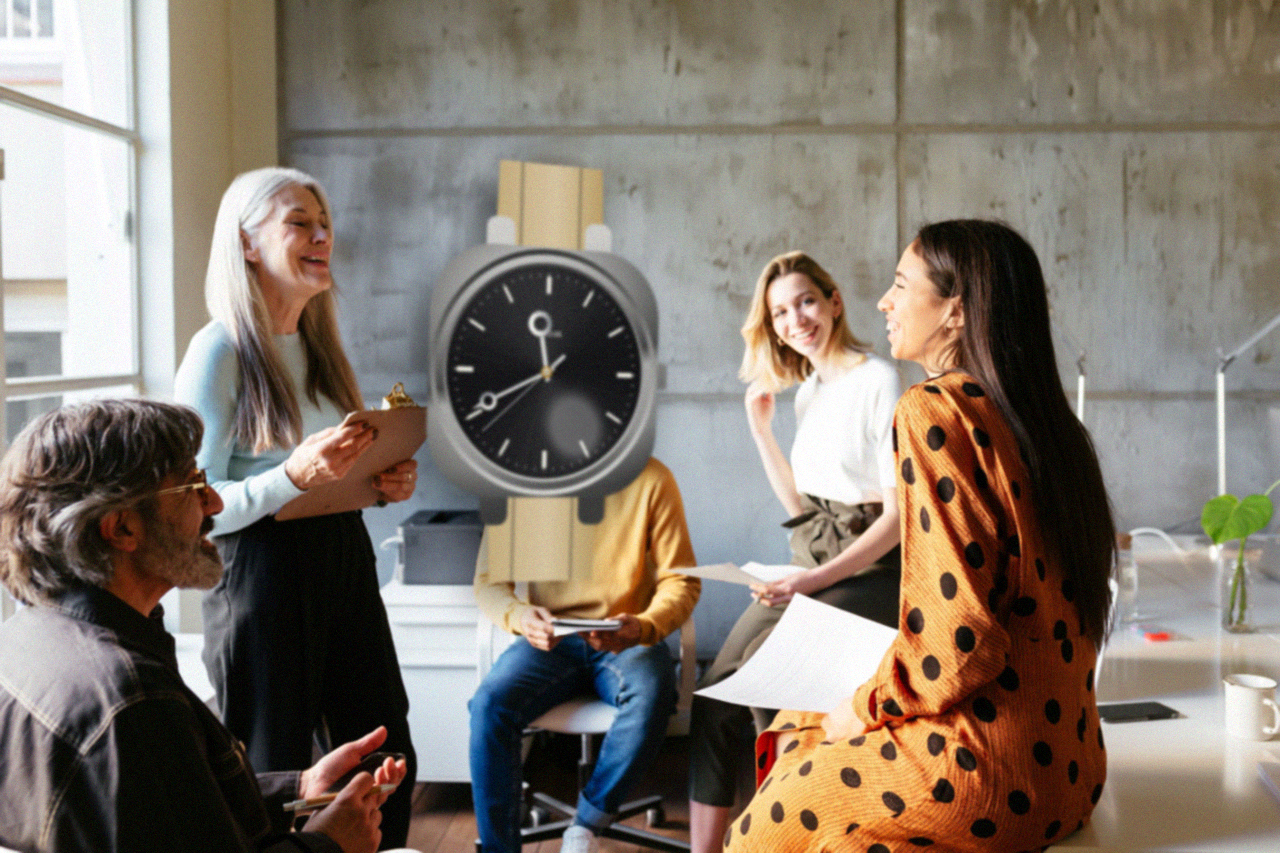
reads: 11,40,38
